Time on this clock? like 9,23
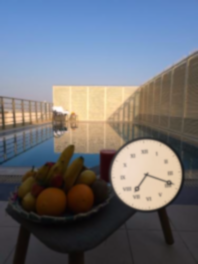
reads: 7,19
